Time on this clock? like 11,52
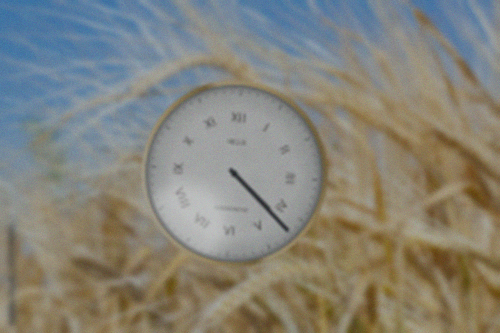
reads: 4,22
